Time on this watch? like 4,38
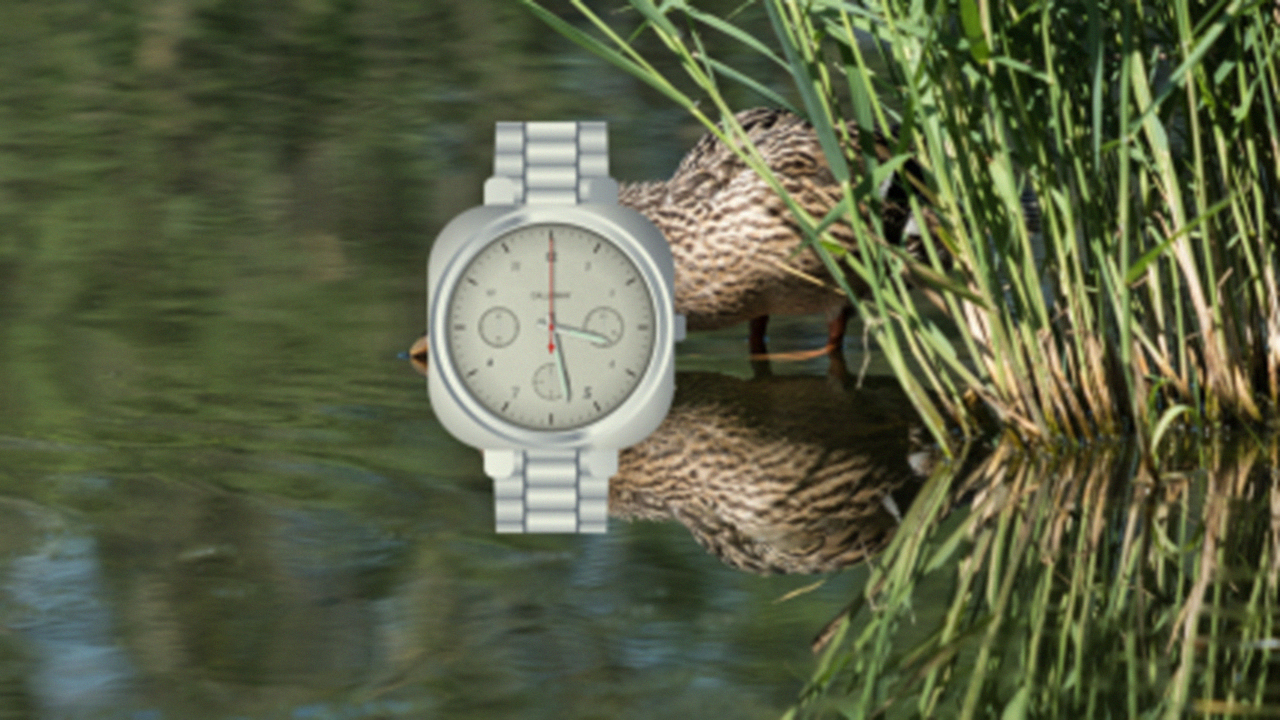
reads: 3,28
